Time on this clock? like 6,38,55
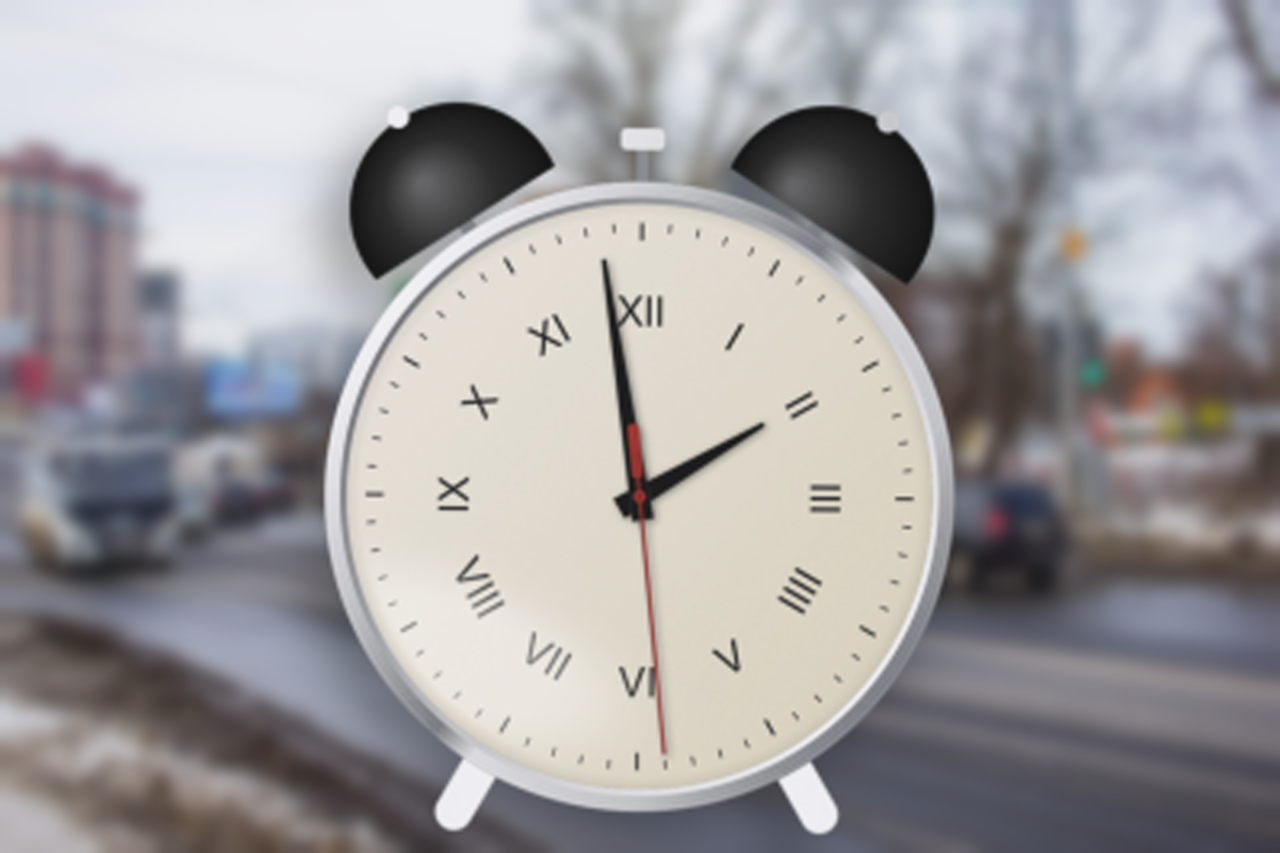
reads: 1,58,29
